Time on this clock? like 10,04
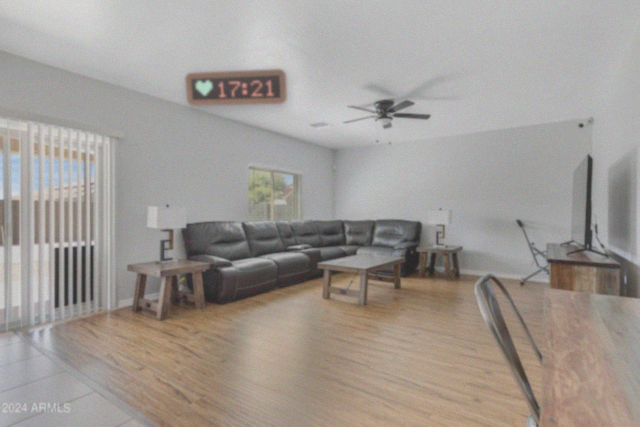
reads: 17,21
